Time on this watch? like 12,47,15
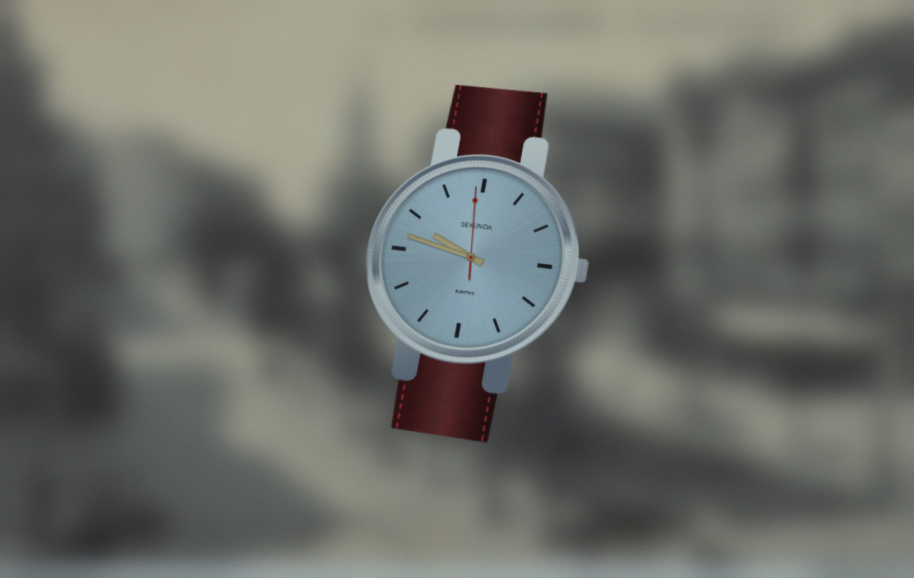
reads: 9,46,59
